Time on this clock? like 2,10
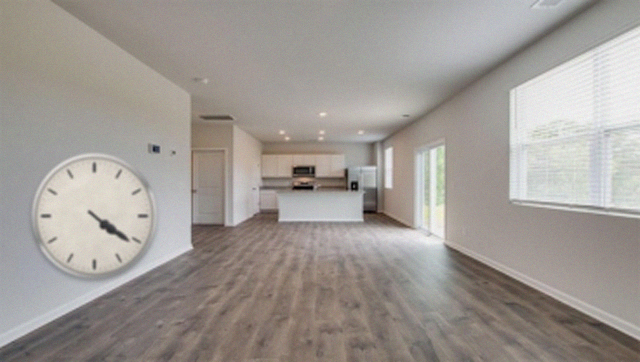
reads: 4,21
